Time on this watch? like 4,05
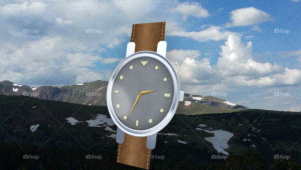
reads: 2,34
